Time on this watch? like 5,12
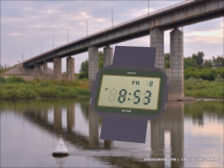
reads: 8,53
